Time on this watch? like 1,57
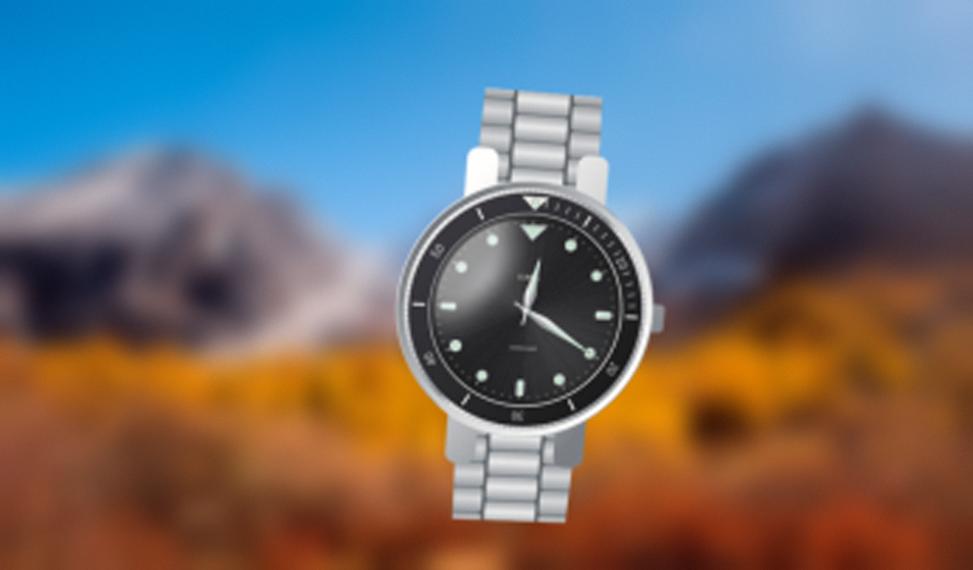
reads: 12,20
